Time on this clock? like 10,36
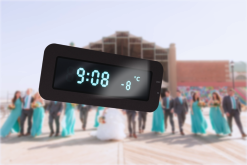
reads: 9,08
